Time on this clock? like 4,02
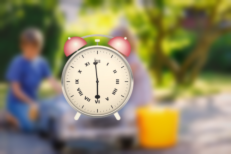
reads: 5,59
